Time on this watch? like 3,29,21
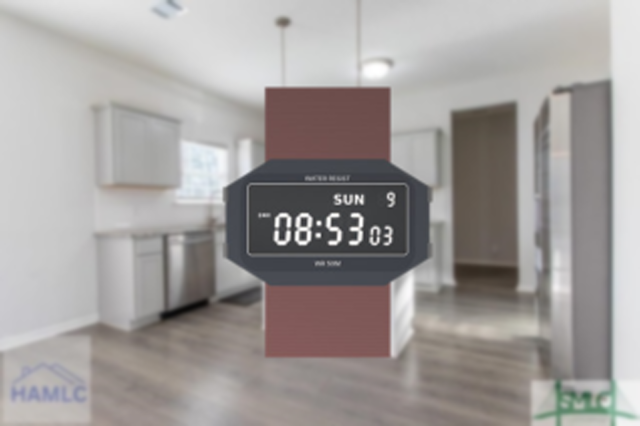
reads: 8,53,03
